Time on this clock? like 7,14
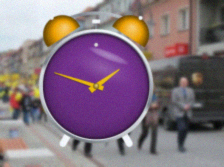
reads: 1,48
